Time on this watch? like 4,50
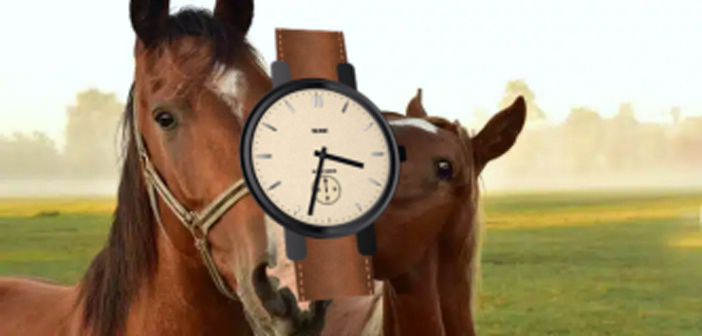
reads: 3,33
